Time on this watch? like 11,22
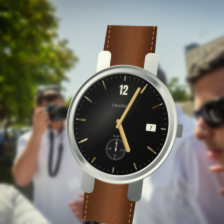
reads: 5,04
